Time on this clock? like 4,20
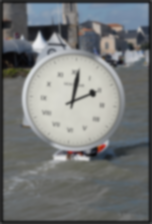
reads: 2,01
